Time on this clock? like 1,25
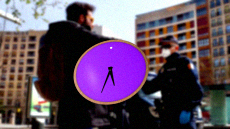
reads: 5,33
